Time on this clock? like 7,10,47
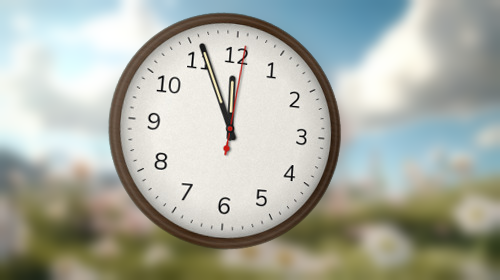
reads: 11,56,01
